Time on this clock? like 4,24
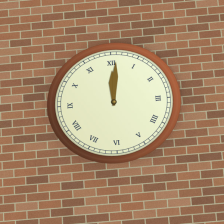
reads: 12,01
